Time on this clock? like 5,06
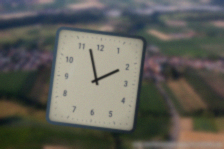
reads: 1,57
